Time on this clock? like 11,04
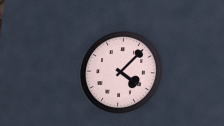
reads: 4,07
